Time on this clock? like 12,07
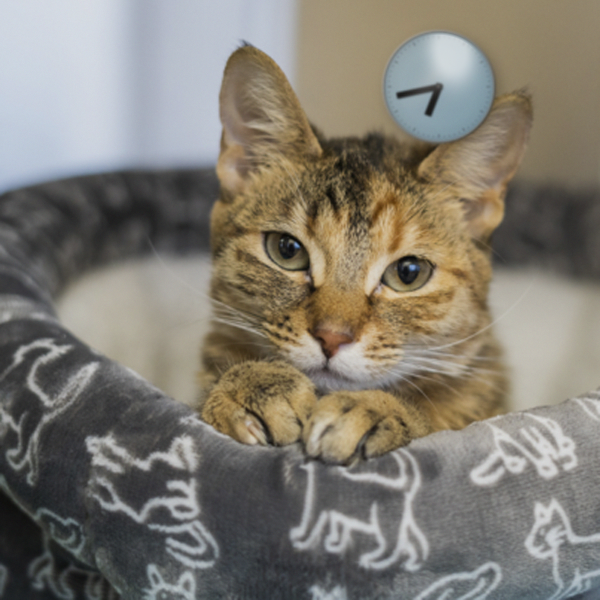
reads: 6,43
